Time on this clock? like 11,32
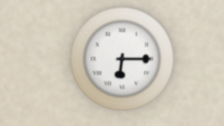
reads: 6,15
